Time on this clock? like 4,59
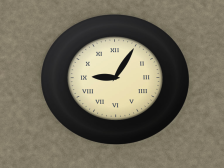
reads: 9,05
